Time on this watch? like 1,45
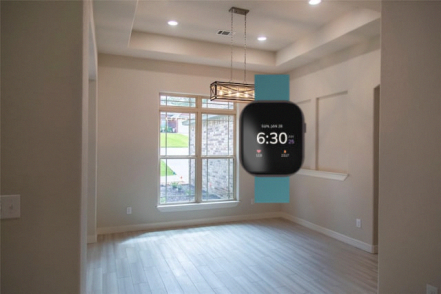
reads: 6,30
